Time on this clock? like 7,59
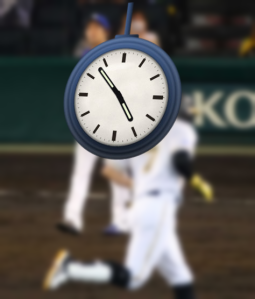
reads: 4,53
